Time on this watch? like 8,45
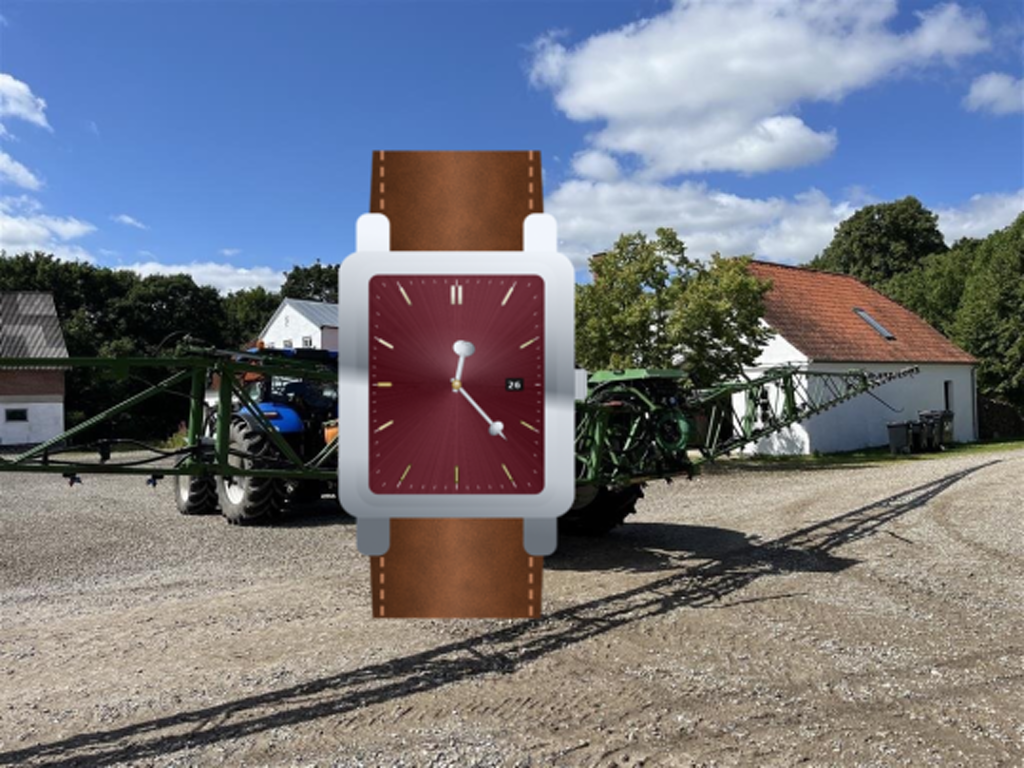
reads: 12,23
